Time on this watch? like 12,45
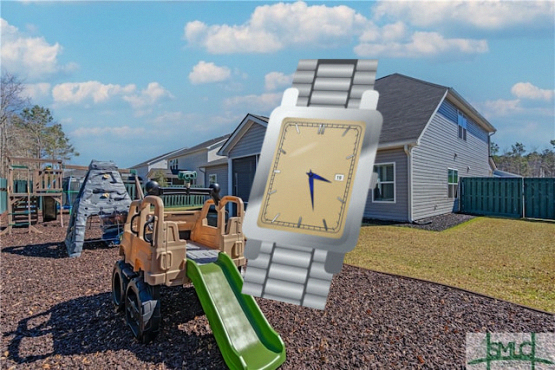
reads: 3,27
